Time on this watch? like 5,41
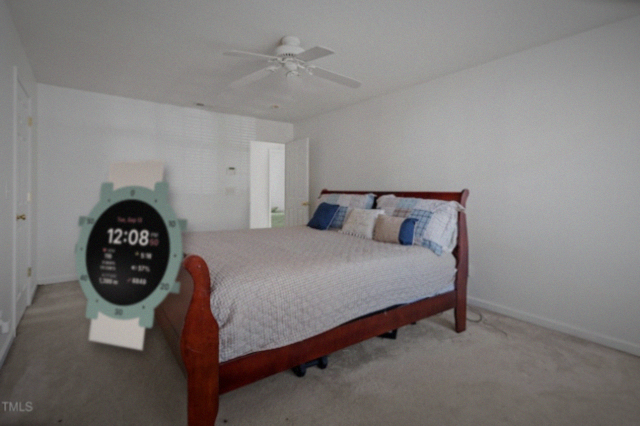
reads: 12,08
